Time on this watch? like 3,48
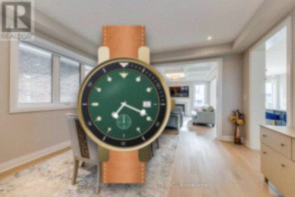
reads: 7,19
